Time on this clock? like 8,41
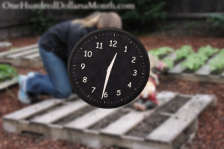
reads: 12,31
